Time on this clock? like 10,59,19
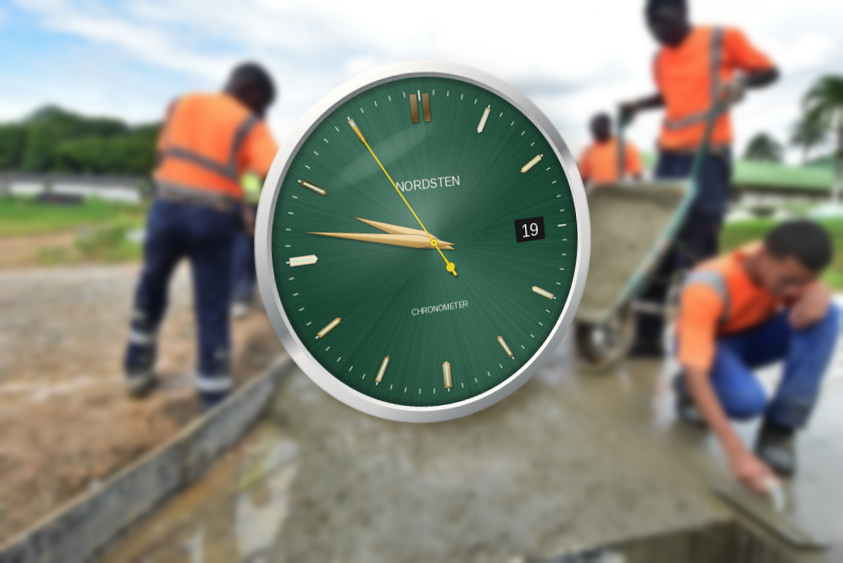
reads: 9,46,55
